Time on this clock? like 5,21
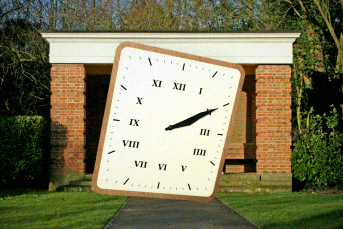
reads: 2,10
